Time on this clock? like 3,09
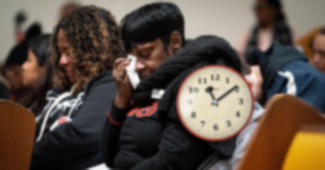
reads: 11,09
